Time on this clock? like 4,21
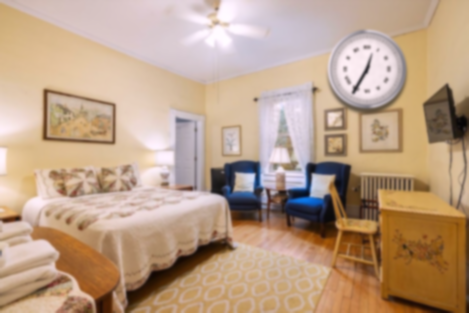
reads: 12,35
